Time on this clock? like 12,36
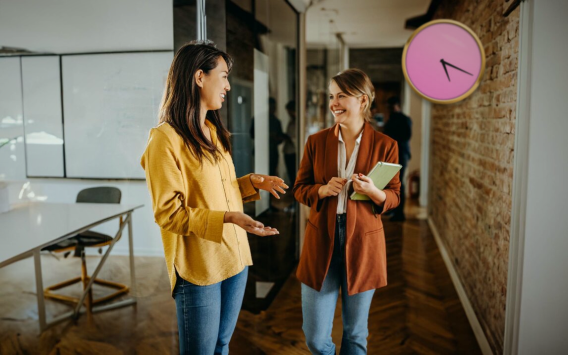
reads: 5,19
